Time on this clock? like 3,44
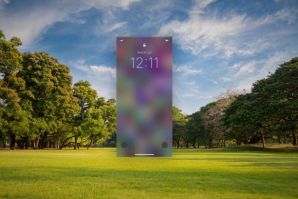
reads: 12,11
